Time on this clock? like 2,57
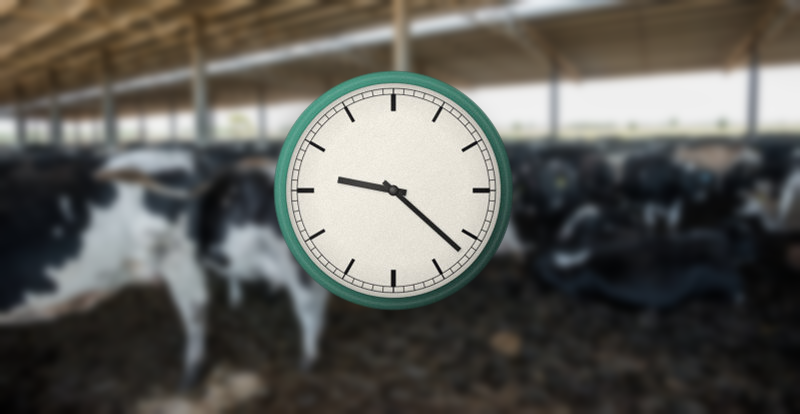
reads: 9,22
